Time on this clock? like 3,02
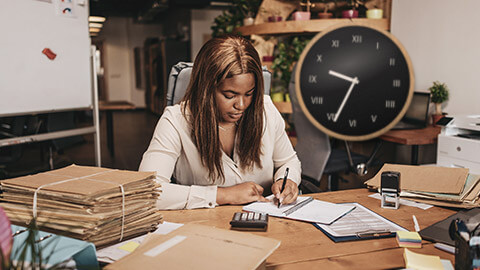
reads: 9,34
